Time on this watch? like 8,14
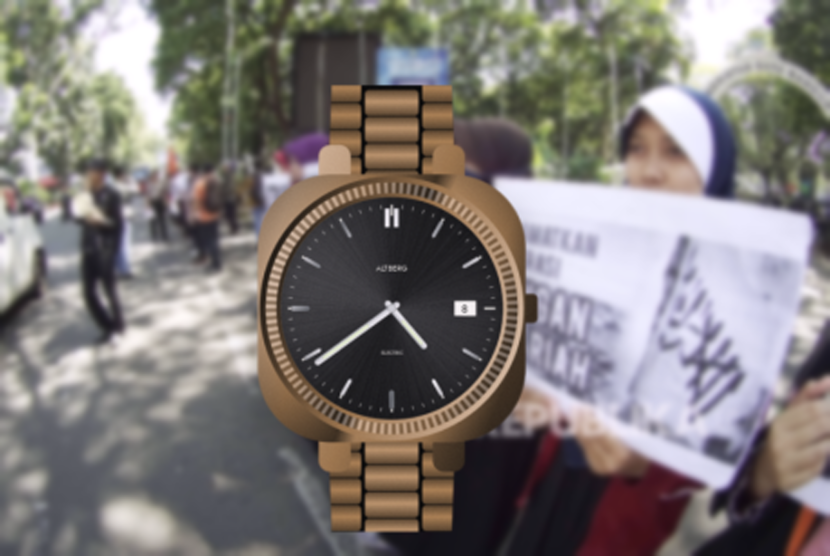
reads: 4,39
